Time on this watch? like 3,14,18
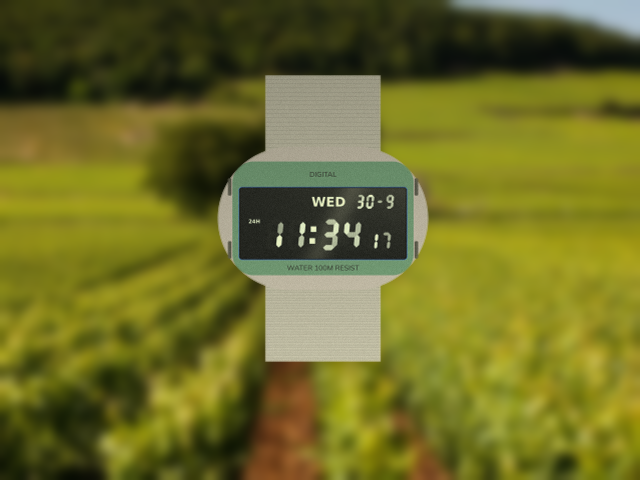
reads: 11,34,17
